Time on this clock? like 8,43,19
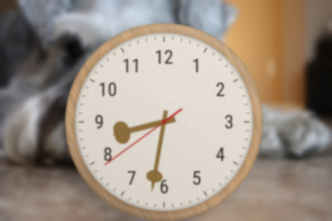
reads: 8,31,39
